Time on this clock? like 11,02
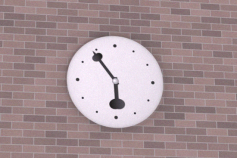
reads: 5,54
